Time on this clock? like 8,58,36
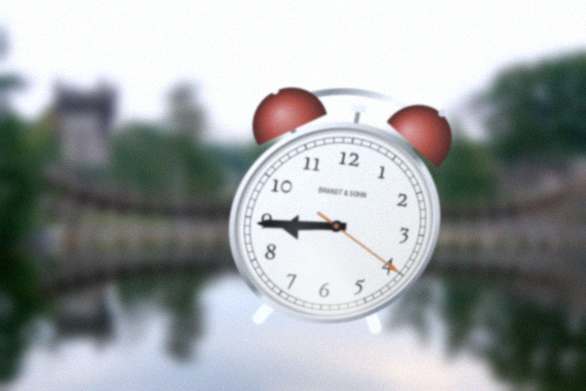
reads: 8,44,20
